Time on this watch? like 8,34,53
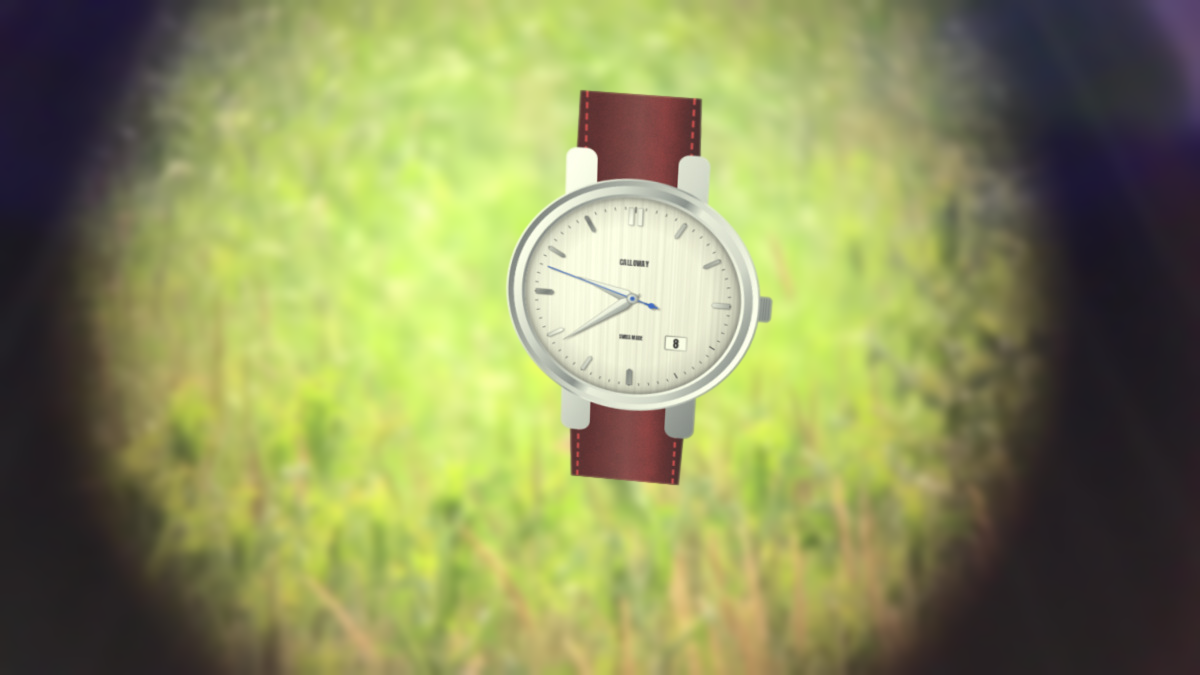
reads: 9,38,48
